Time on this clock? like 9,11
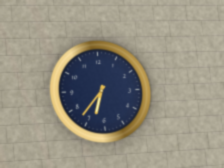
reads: 6,37
